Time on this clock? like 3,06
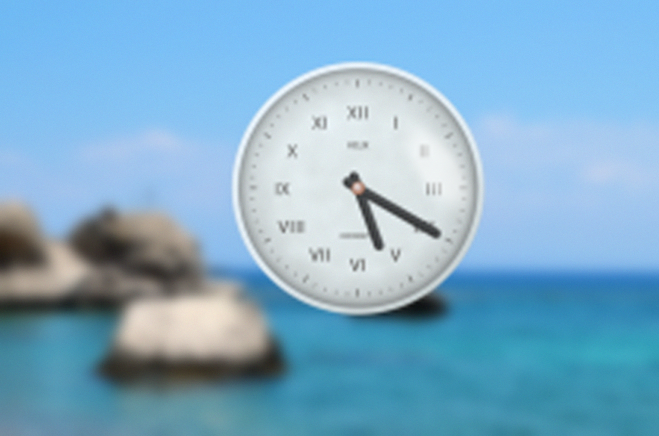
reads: 5,20
